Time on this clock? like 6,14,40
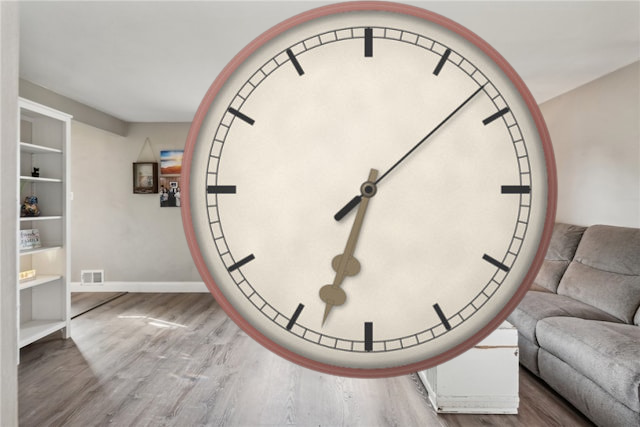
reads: 6,33,08
